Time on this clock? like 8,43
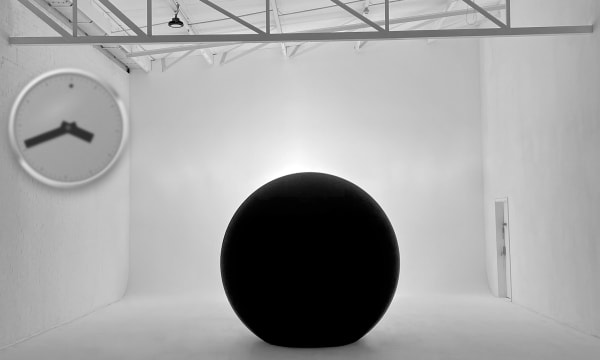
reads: 3,41
